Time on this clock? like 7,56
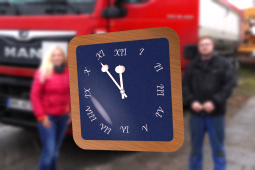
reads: 11,54
